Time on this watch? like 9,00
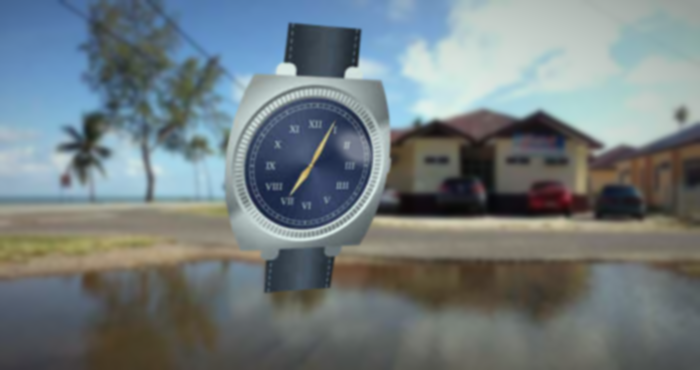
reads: 7,04
